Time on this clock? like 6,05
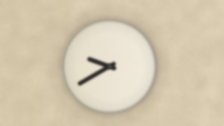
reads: 9,40
